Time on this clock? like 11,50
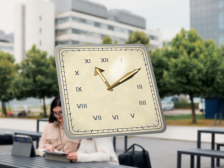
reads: 11,10
